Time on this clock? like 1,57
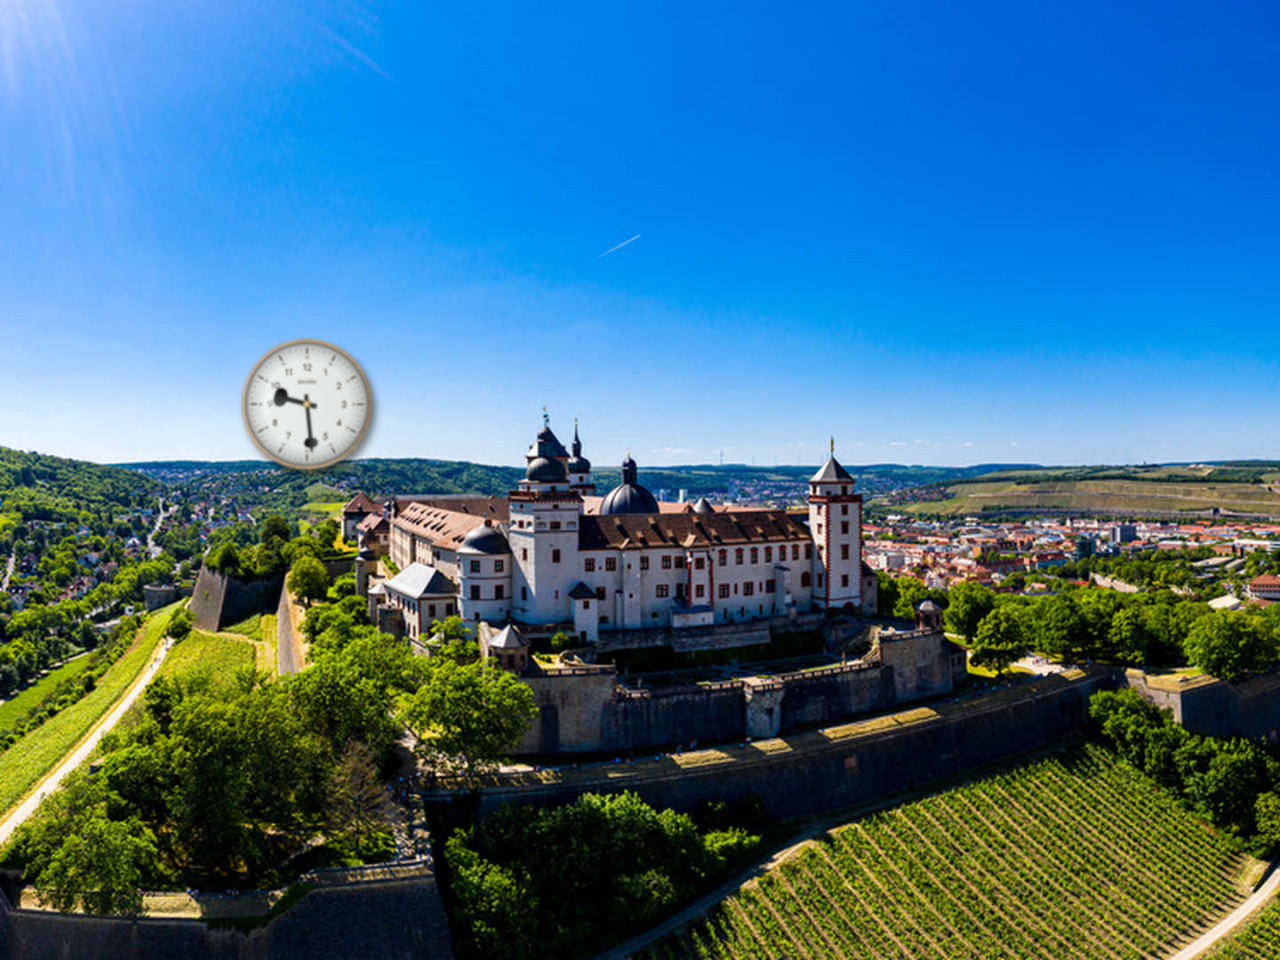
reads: 9,29
